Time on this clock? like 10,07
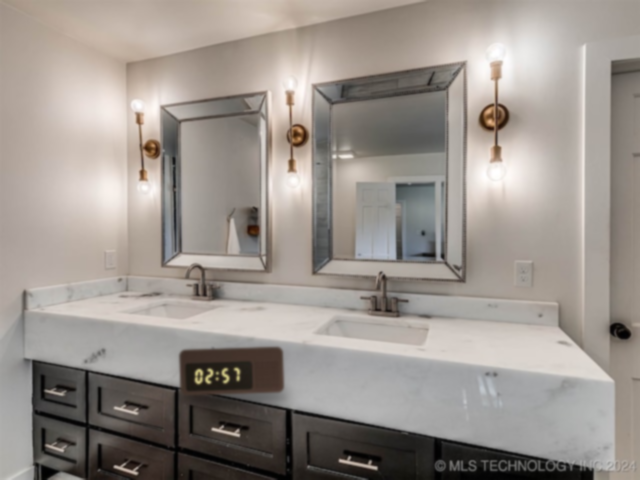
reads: 2,57
